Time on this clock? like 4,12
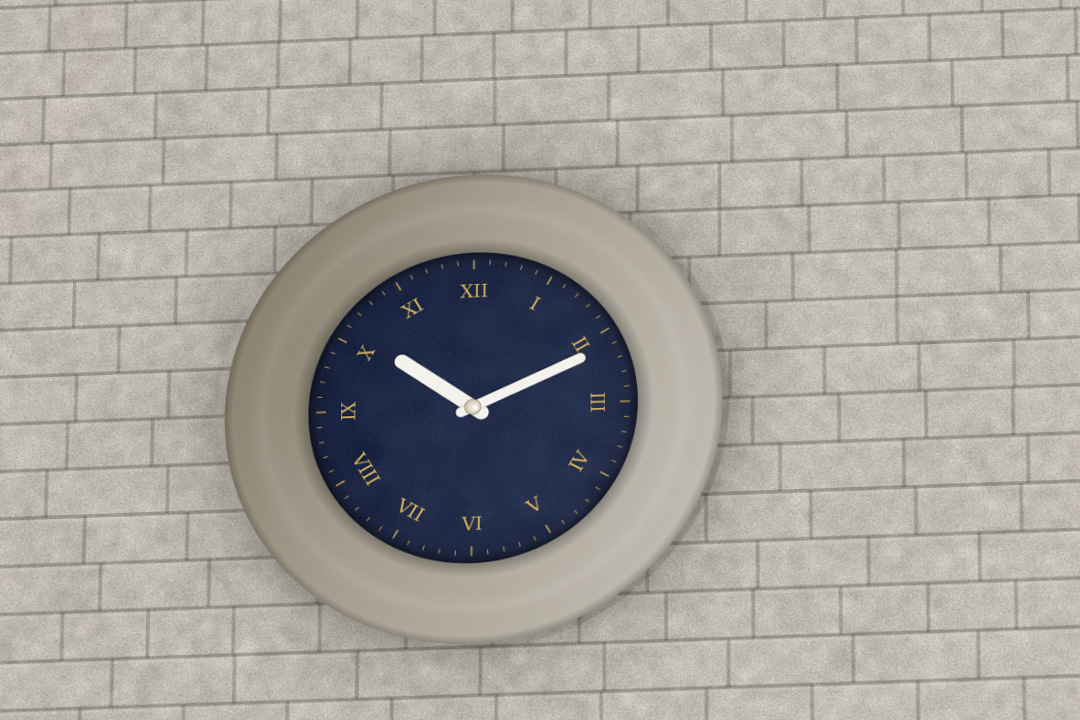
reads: 10,11
